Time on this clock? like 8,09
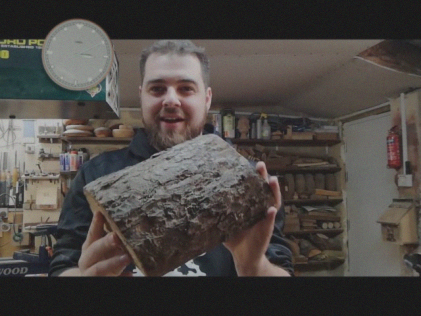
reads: 3,10
